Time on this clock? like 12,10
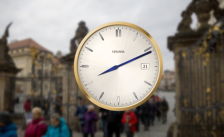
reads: 8,11
